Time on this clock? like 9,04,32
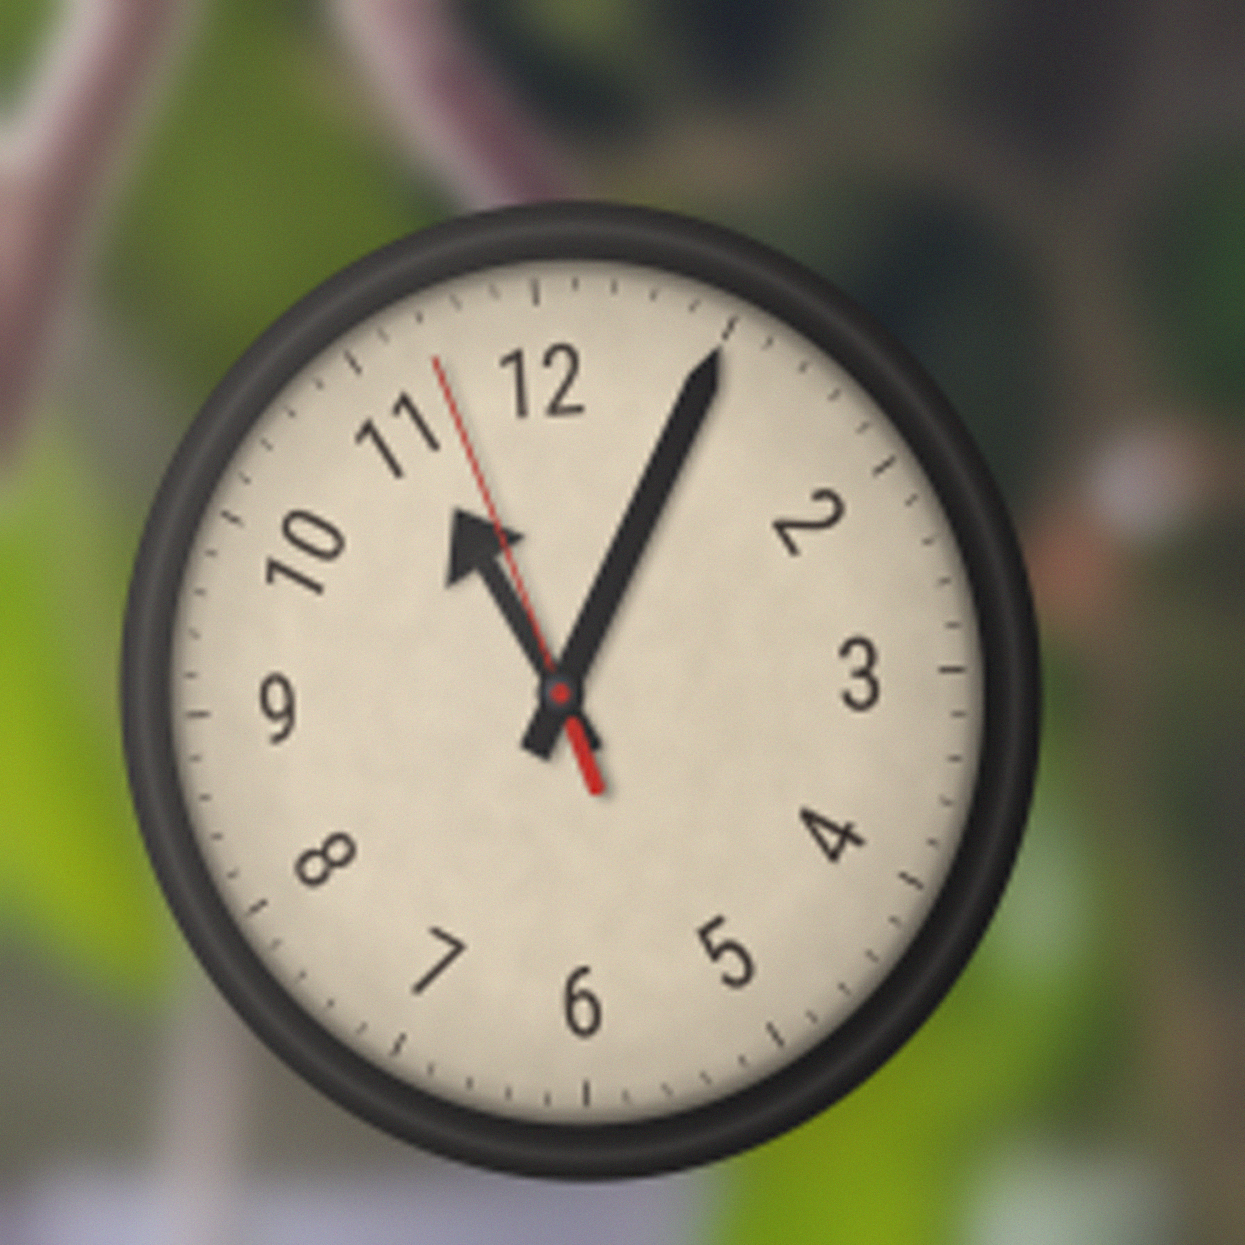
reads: 11,04,57
